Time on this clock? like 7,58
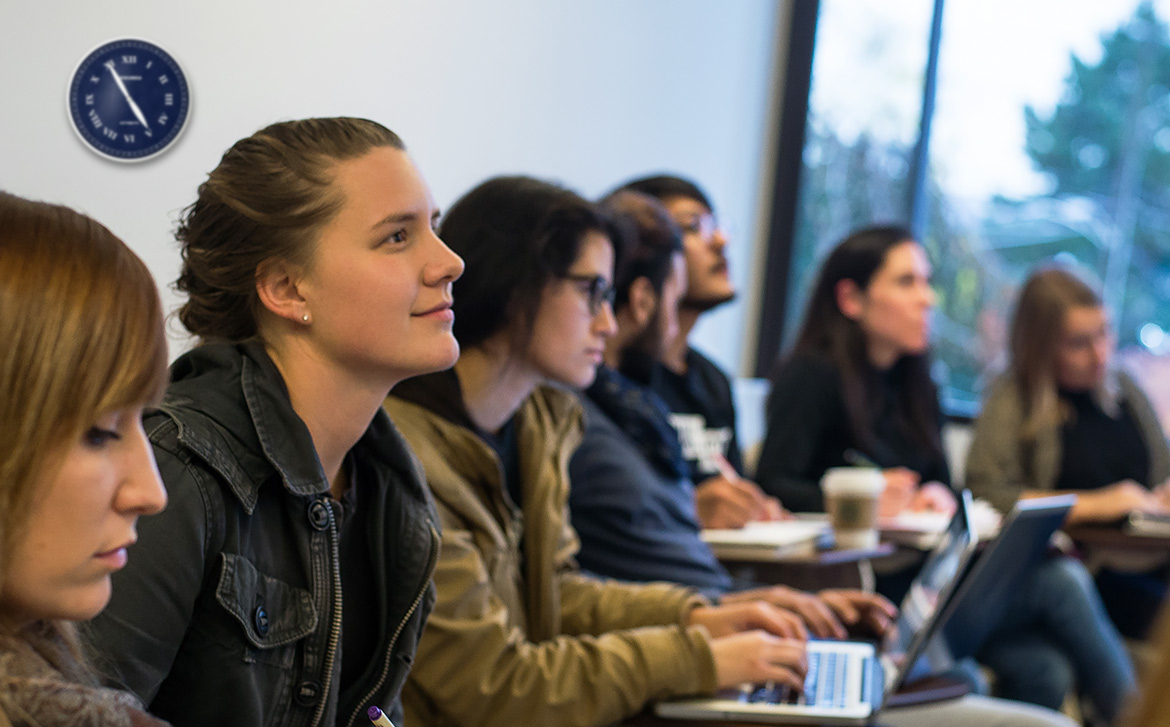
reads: 4,55
